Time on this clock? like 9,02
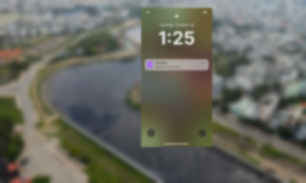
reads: 1,25
